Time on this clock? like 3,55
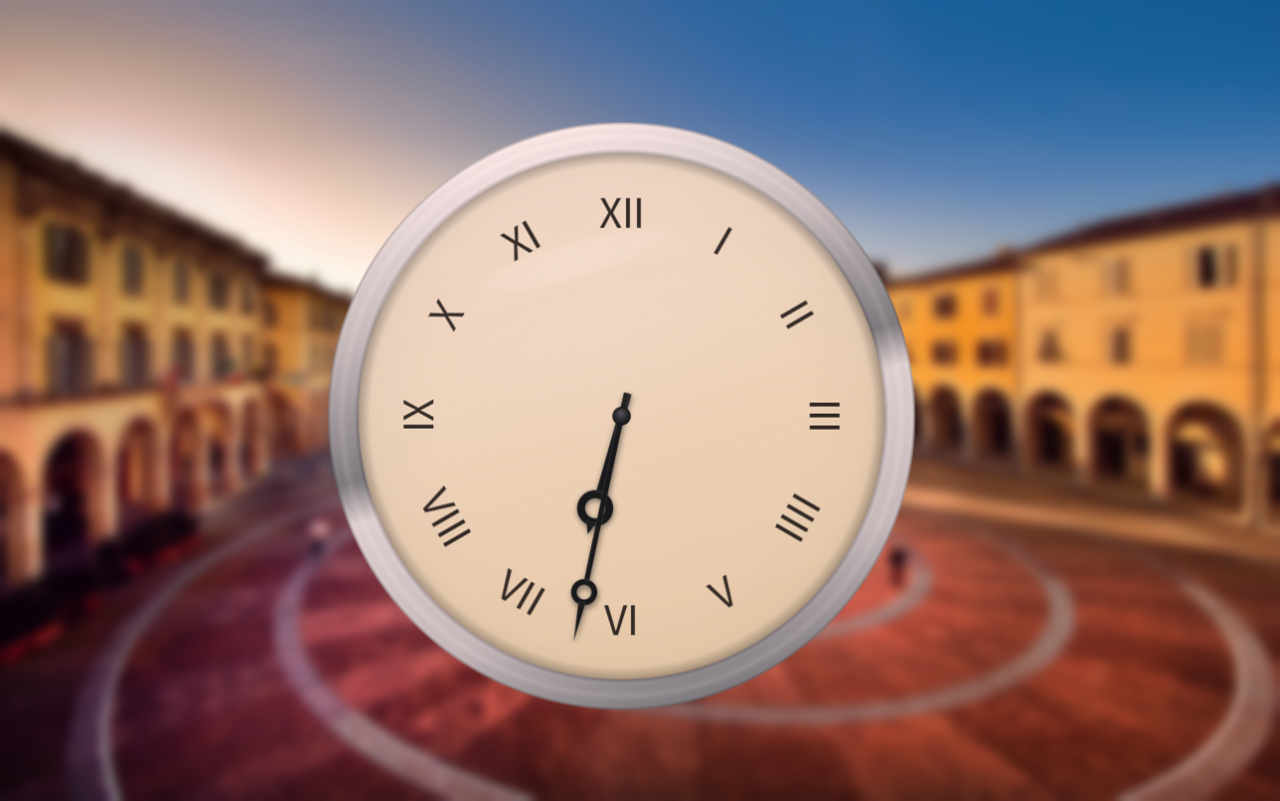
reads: 6,32
